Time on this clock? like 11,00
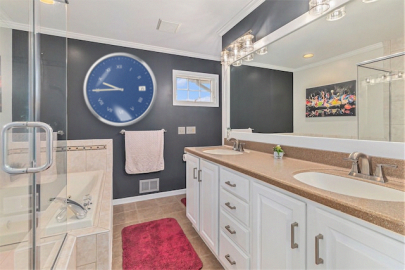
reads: 9,45
